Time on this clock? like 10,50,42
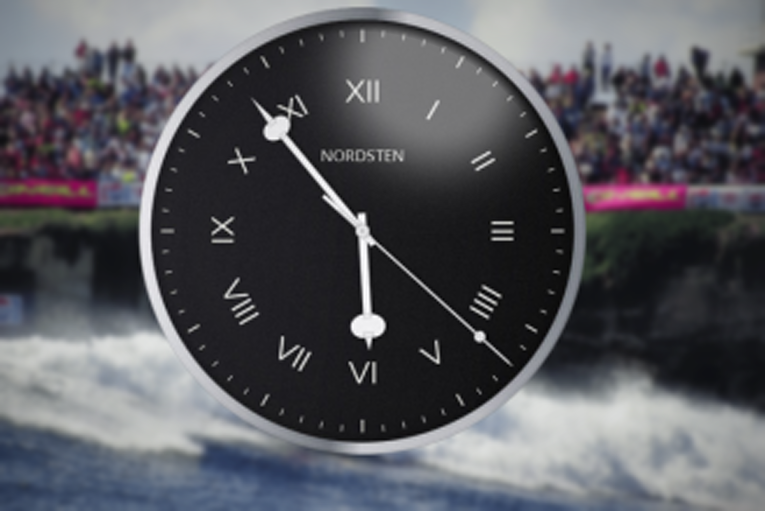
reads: 5,53,22
